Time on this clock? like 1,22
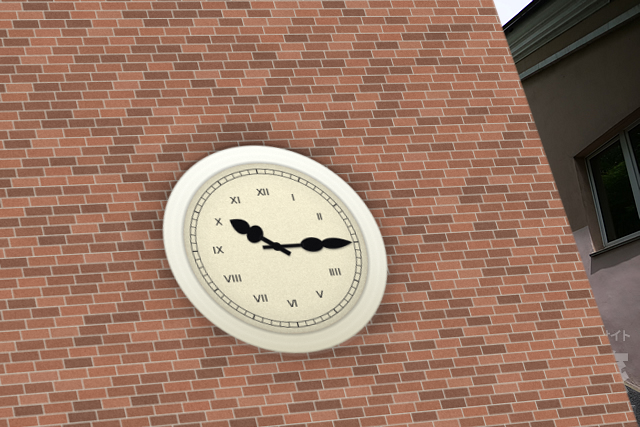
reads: 10,15
